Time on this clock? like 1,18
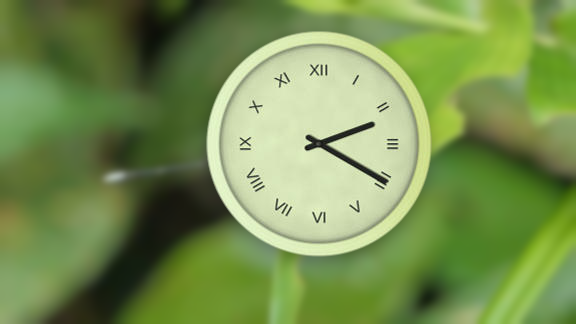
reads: 2,20
